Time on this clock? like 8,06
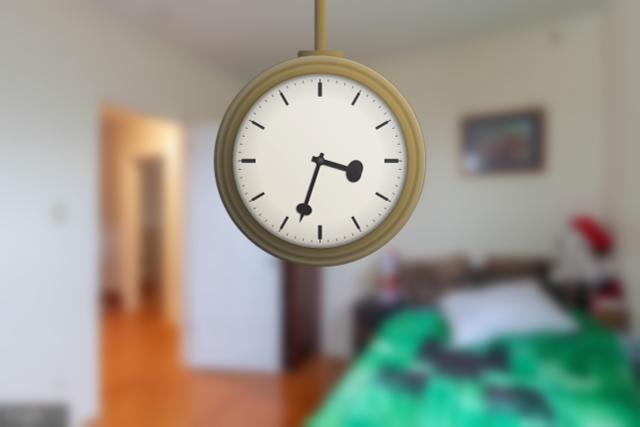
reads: 3,33
